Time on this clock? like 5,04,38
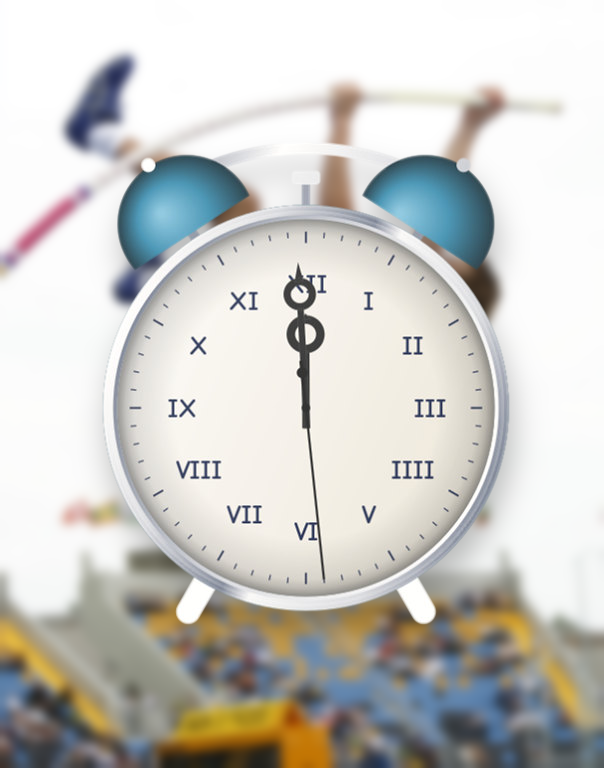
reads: 11,59,29
